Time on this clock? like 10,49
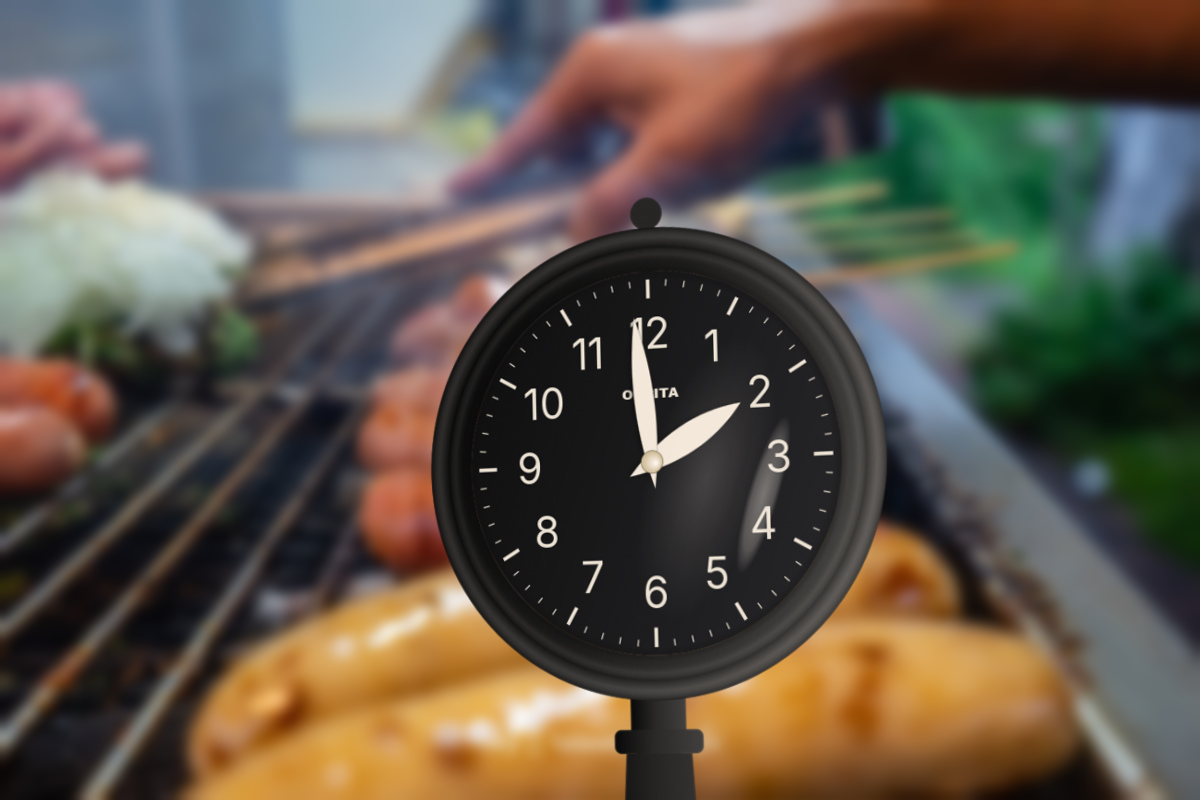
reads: 1,59
